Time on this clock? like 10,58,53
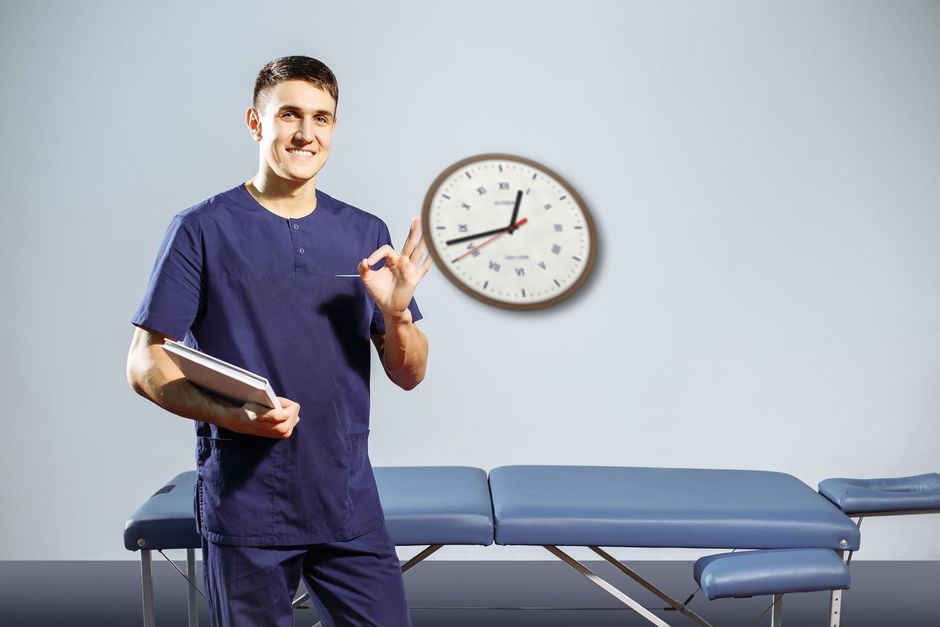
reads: 12,42,40
